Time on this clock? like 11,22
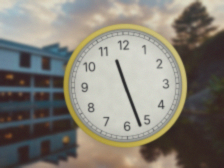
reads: 11,27
